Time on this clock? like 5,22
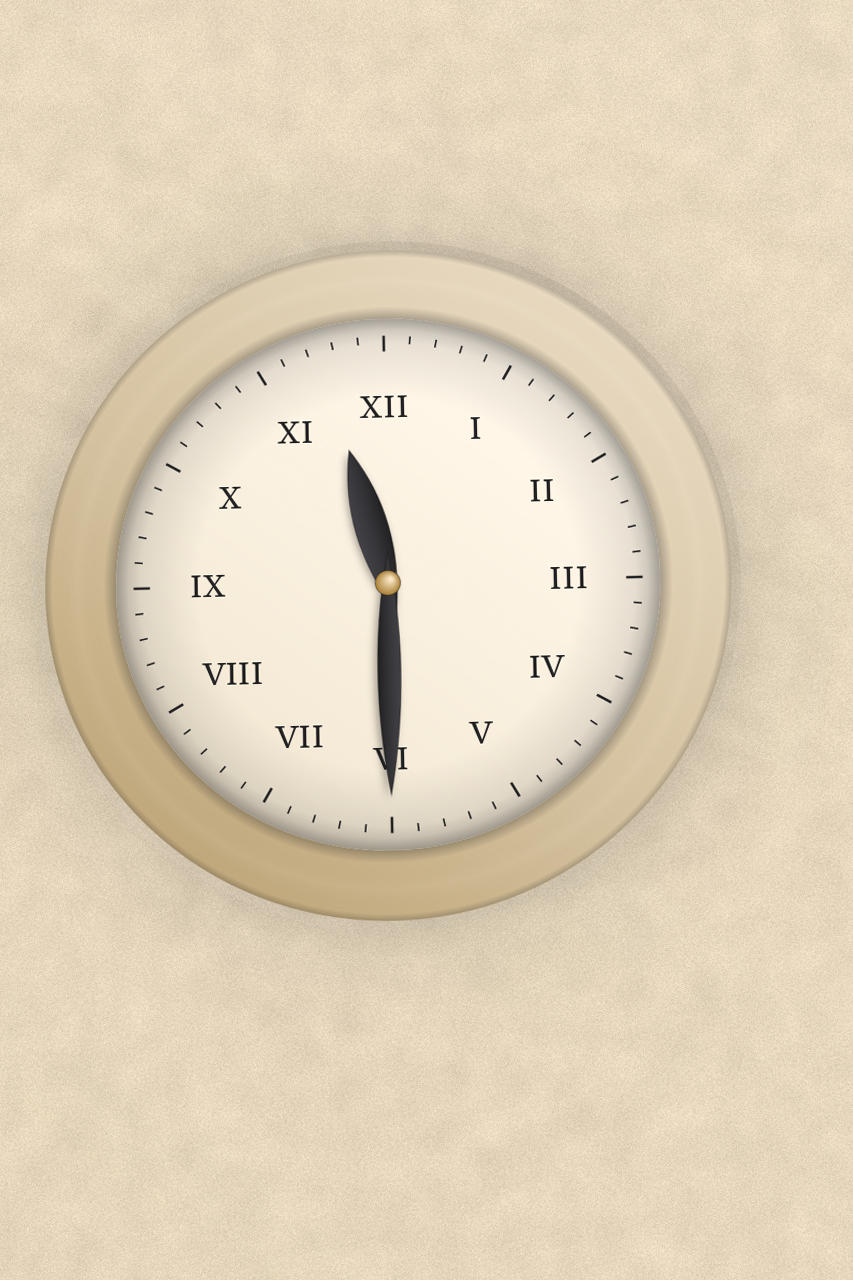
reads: 11,30
